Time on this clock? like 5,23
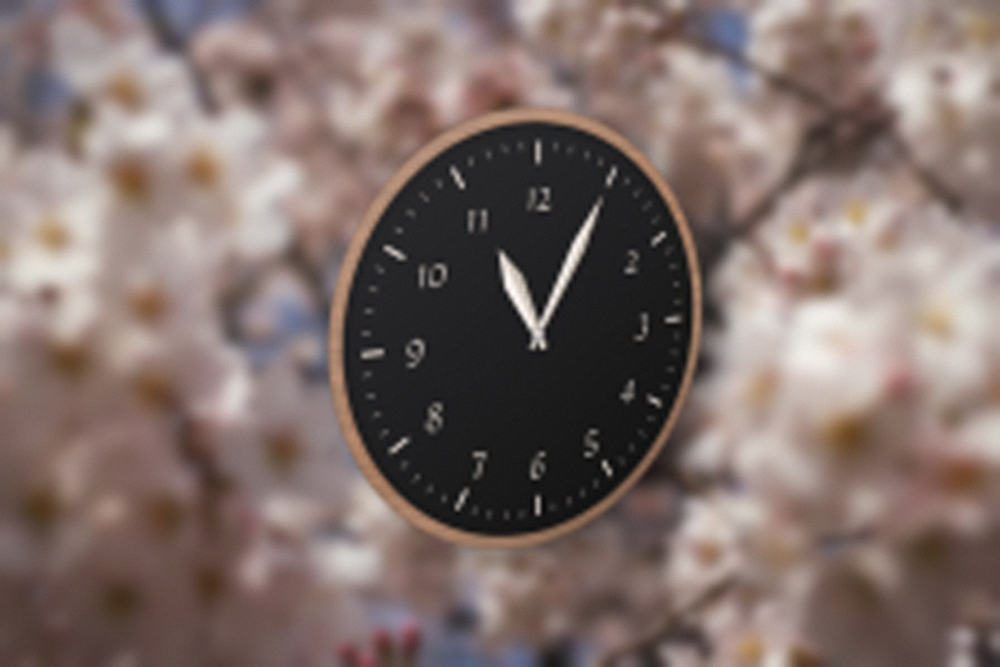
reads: 11,05
